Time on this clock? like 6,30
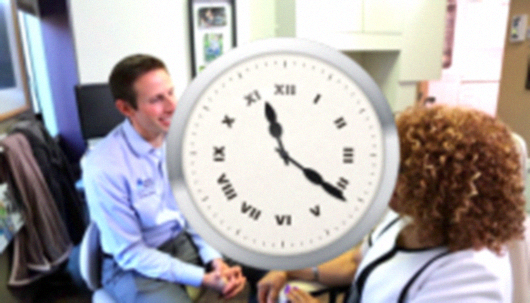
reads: 11,21
